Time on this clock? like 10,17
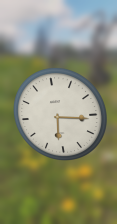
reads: 6,16
